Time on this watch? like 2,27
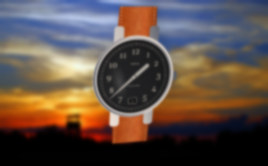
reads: 1,38
